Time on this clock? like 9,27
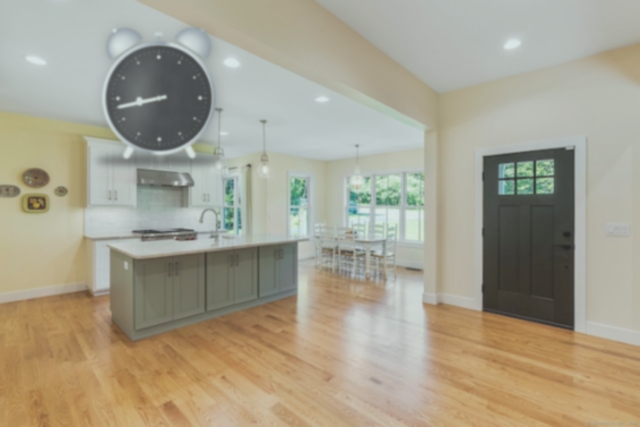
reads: 8,43
